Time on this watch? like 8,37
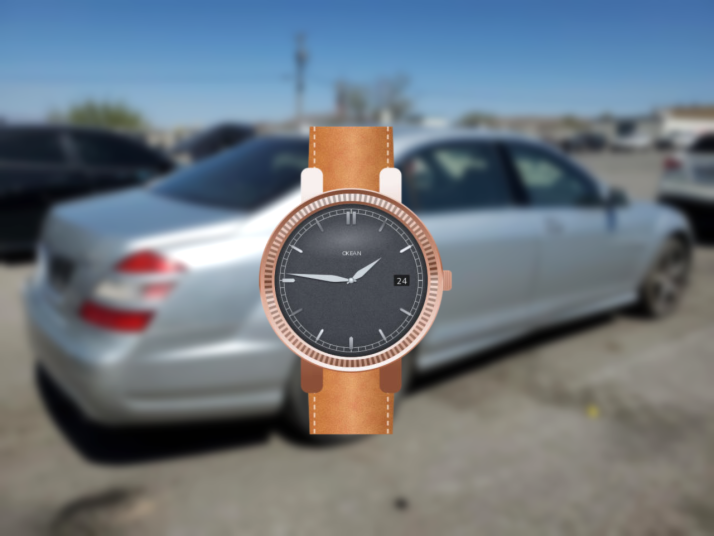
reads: 1,46
